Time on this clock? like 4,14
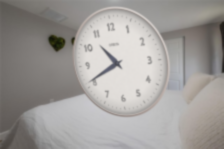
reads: 10,41
